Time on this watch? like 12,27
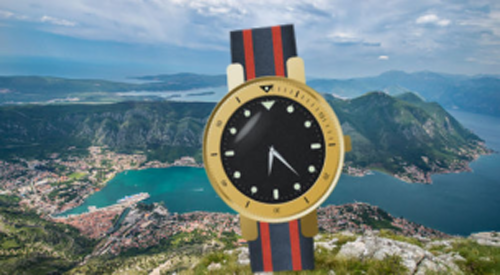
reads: 6,23
